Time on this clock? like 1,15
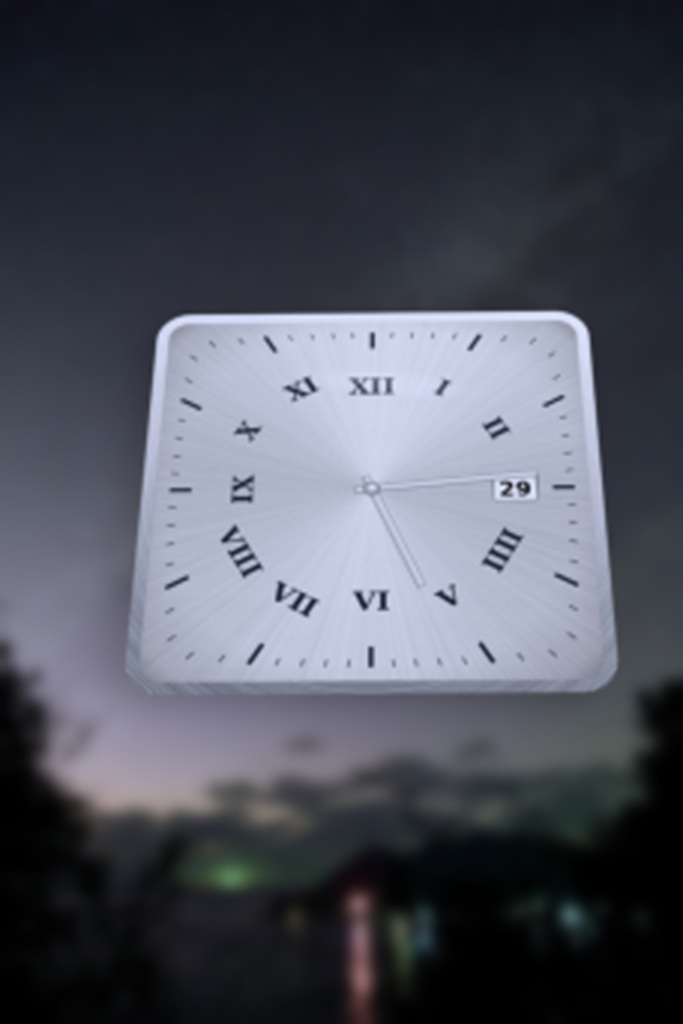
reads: 5,14
